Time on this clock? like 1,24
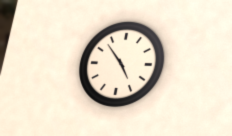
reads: 4,53
